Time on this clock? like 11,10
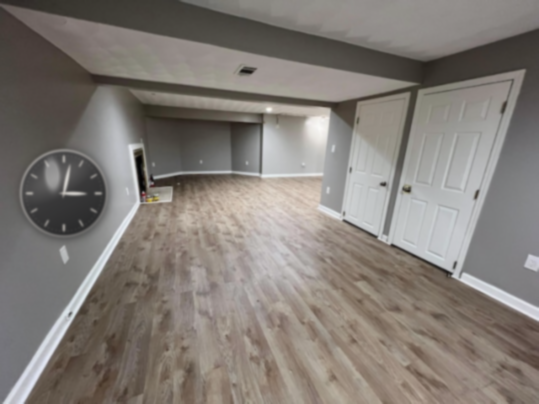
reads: 3,02
